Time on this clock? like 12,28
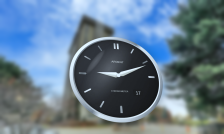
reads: 9,11
